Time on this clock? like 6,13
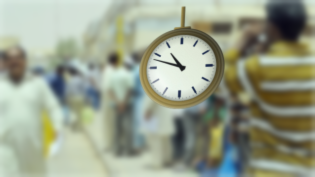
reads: 10,48
